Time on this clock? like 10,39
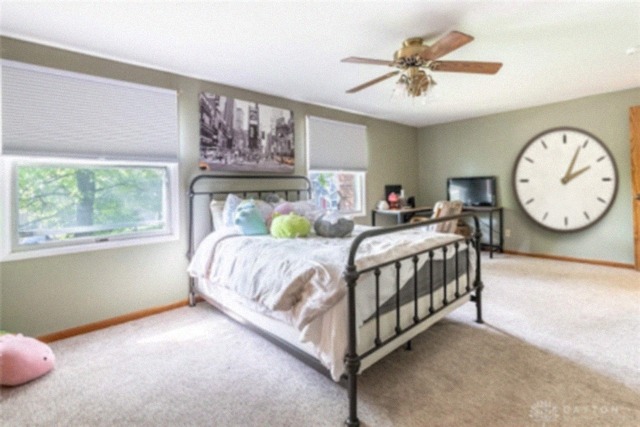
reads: 2,04
